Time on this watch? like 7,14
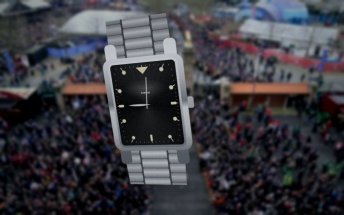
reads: 9,01
